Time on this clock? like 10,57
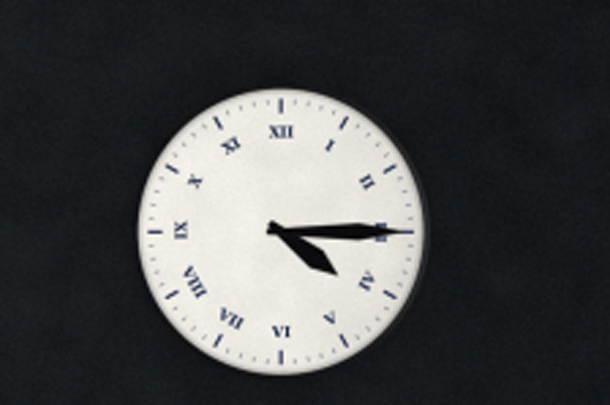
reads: 4,15
